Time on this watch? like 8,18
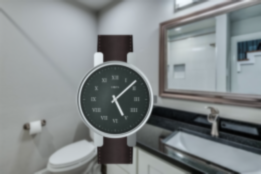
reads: 5,08
